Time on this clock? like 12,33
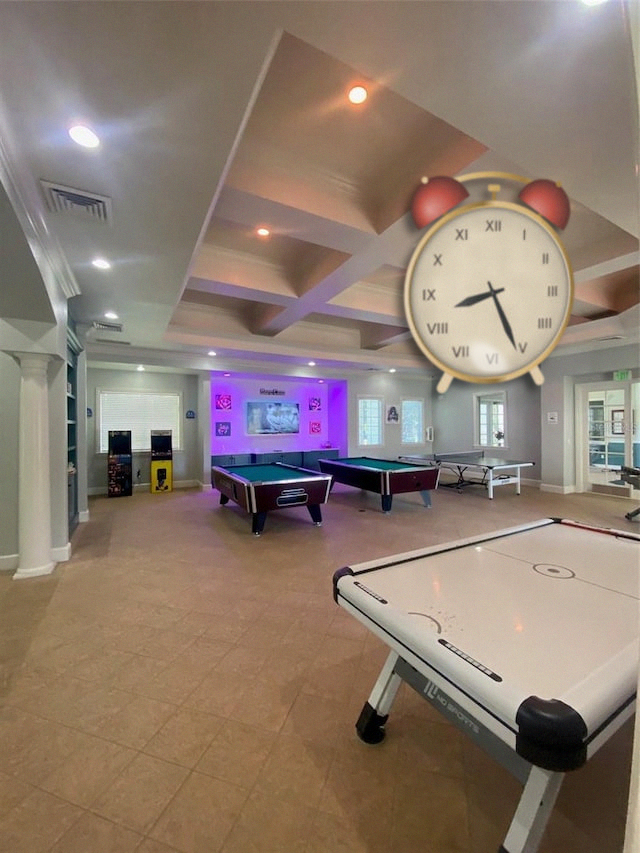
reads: 8,26
